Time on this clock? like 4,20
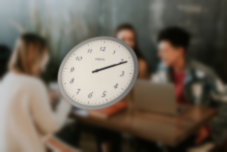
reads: 2,11
